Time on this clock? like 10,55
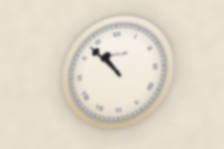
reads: 10,53
